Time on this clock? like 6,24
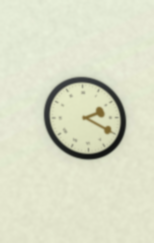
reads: 2,20
